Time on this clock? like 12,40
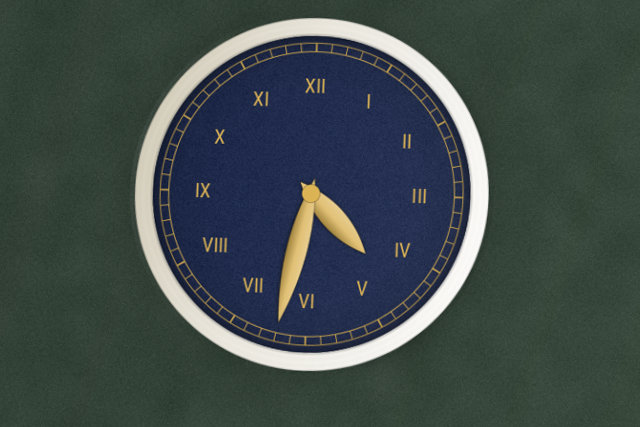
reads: 4,32
